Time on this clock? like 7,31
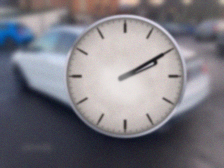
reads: 2,10
